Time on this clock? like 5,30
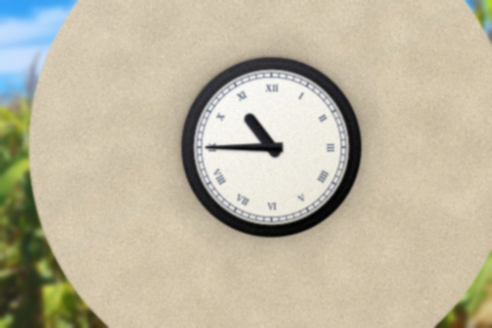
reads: 10,45
